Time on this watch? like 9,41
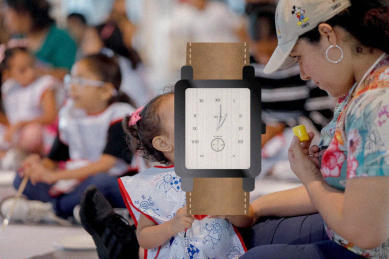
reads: 1,01
